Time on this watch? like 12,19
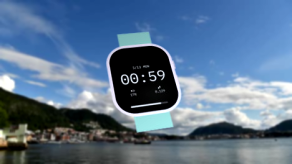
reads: 0,59
